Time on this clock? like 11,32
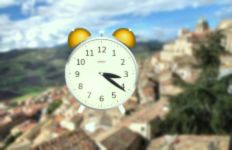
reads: 3,21
